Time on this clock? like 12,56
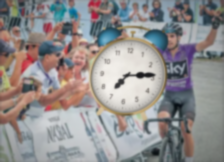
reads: 7,14
